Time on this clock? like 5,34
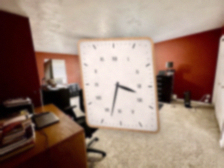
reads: 3,33
